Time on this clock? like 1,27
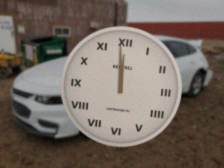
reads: 11,59
